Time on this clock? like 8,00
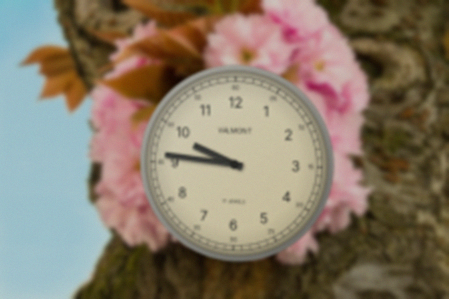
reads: 9,46
